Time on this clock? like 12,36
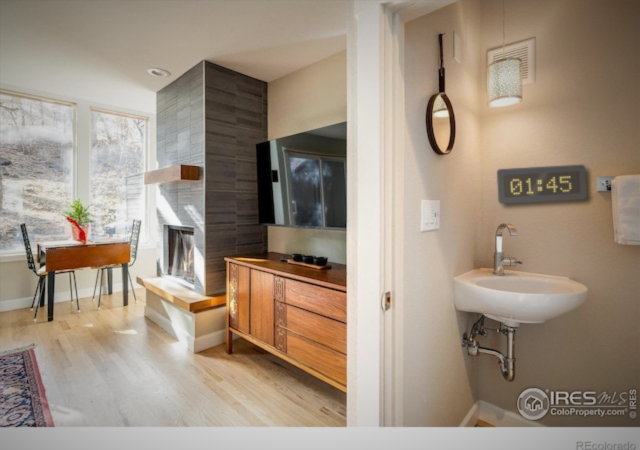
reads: 1,45
